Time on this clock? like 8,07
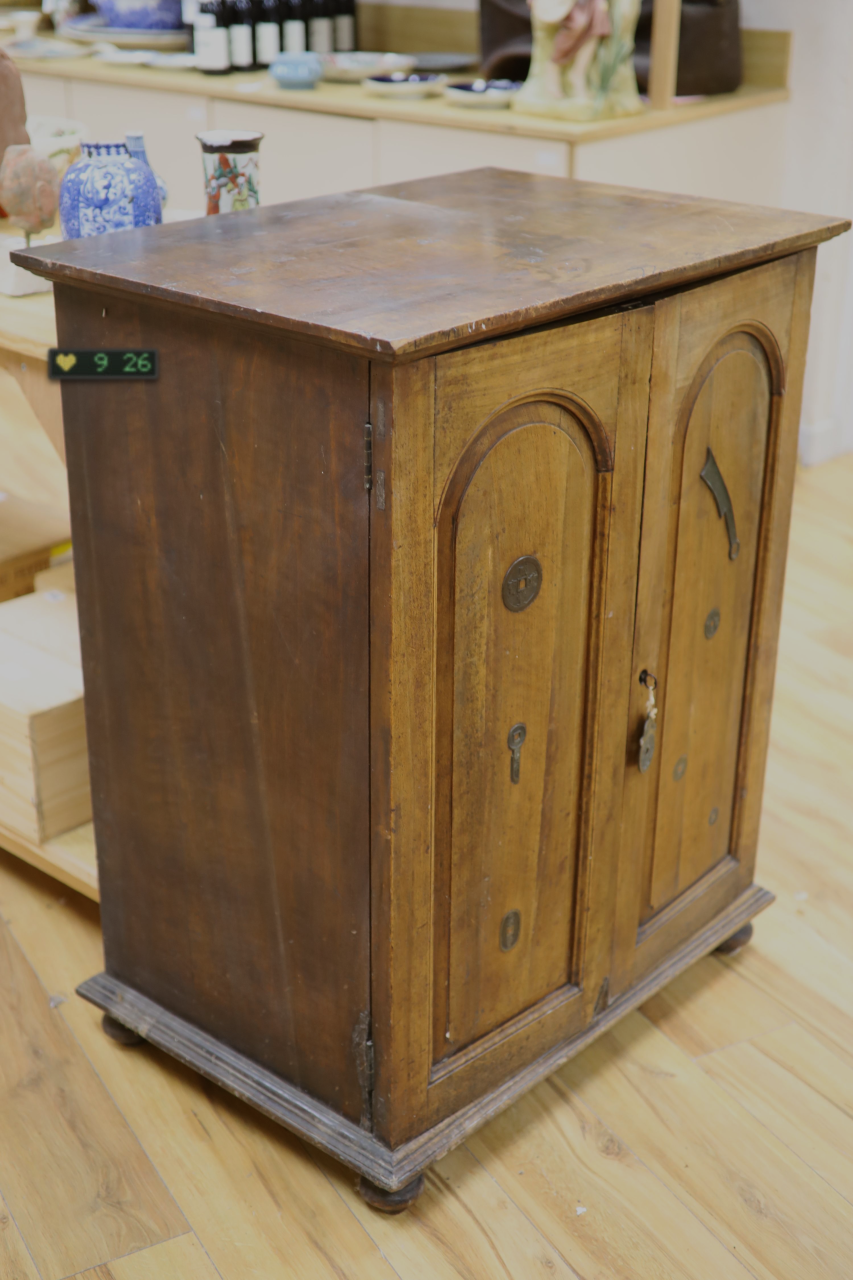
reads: 9,26
